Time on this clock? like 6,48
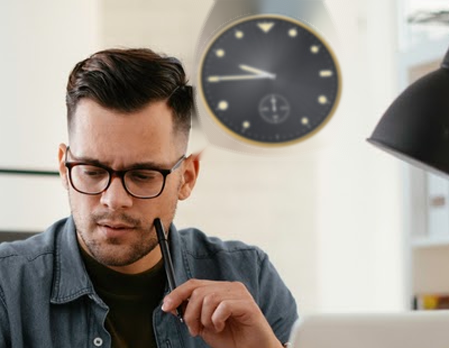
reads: 9,45
